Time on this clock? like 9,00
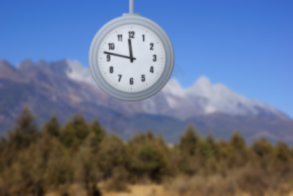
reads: 11,47
